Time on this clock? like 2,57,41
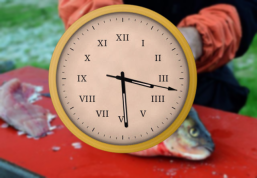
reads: 3,29,17
